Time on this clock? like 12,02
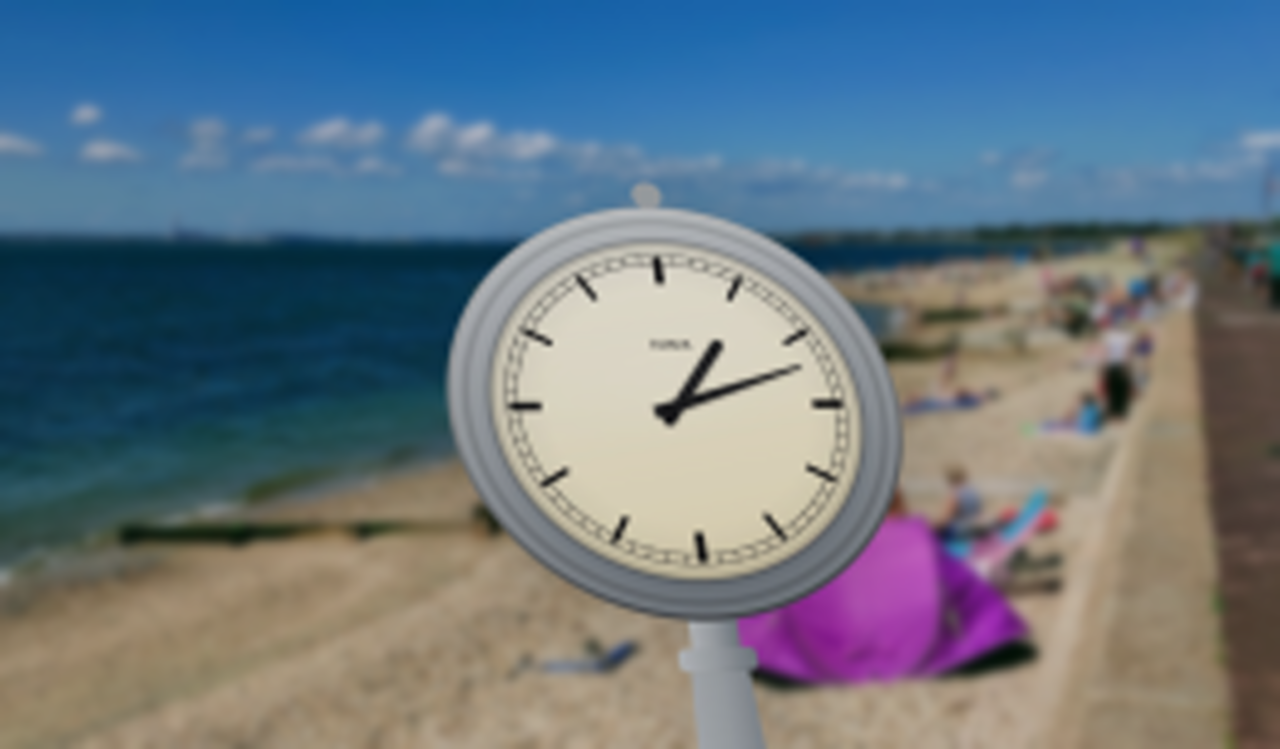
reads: 1,12
